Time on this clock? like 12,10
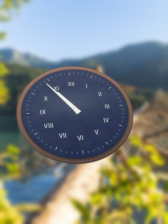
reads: 10,54
